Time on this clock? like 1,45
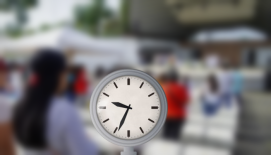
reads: 9,34
